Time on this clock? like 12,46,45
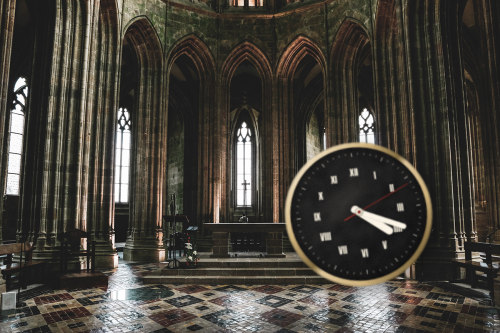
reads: 4,19,11
